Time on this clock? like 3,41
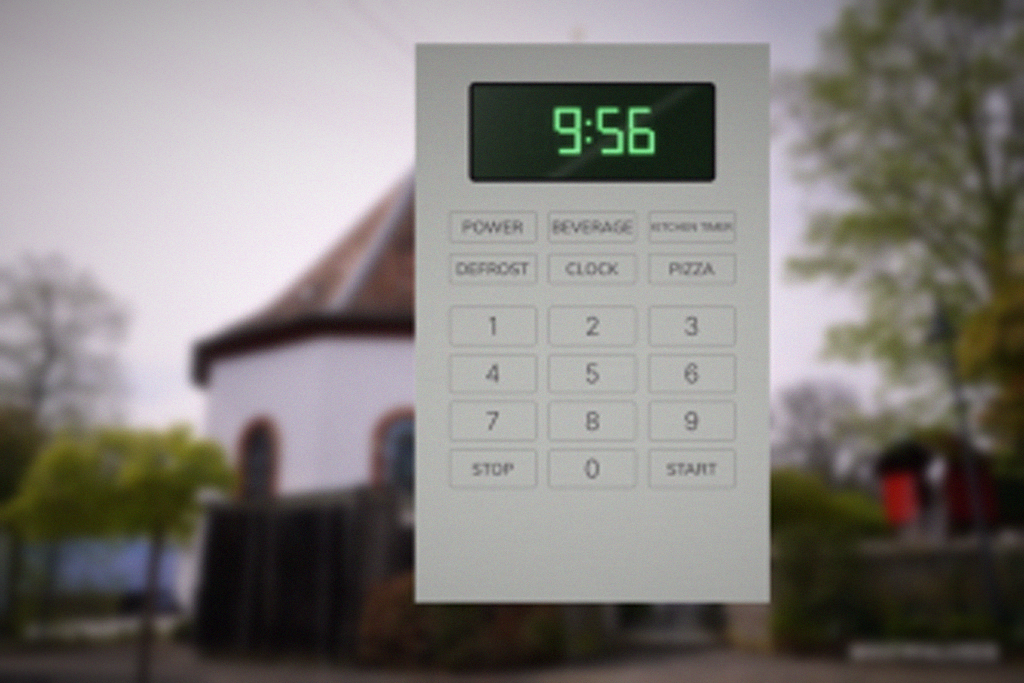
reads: 9,56
